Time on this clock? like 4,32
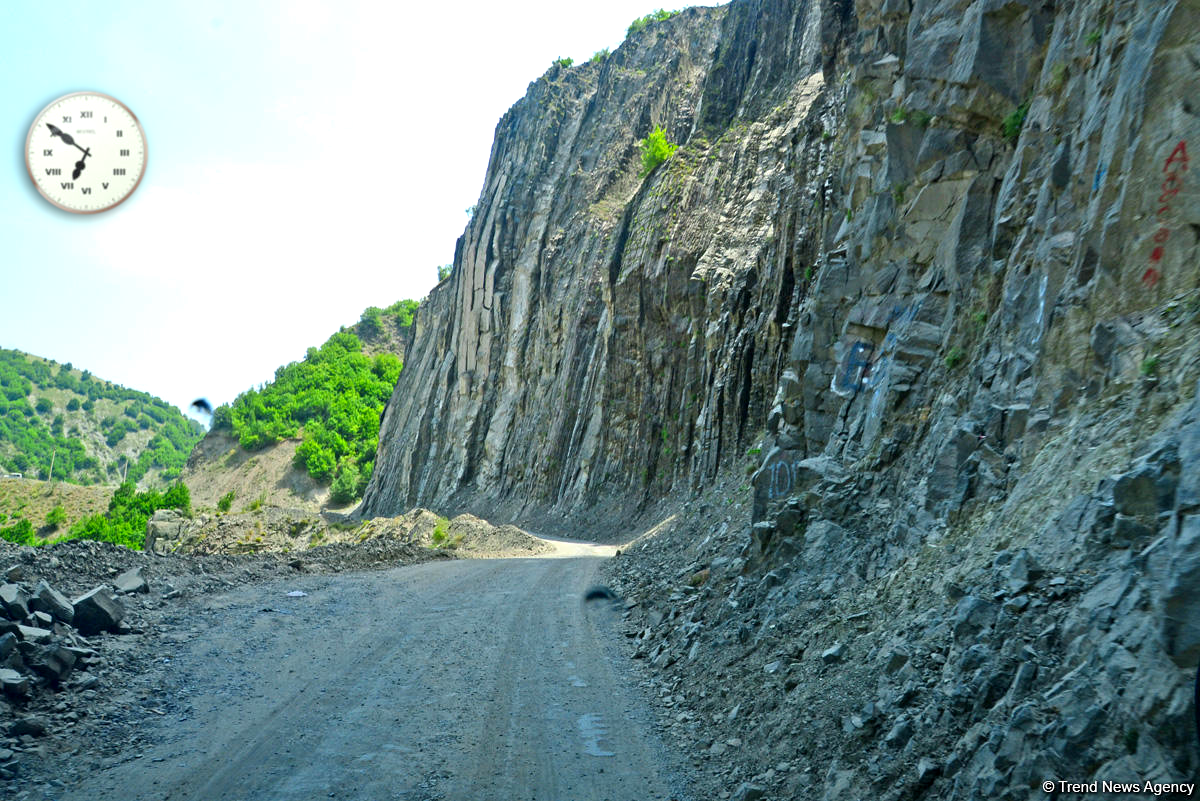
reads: 6,51
